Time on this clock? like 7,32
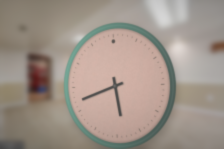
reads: 5,42
